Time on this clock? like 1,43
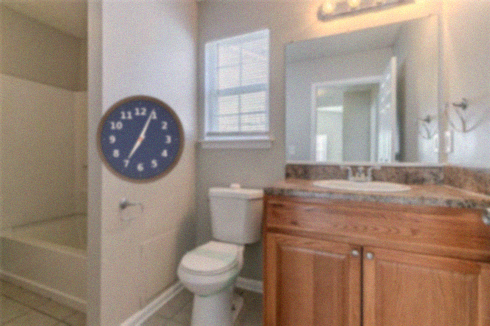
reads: 7,04
